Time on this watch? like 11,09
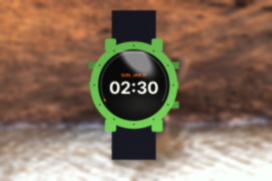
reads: 2,30
